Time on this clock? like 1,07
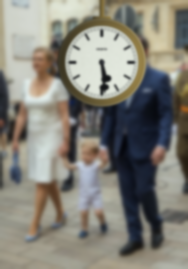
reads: 5,29
